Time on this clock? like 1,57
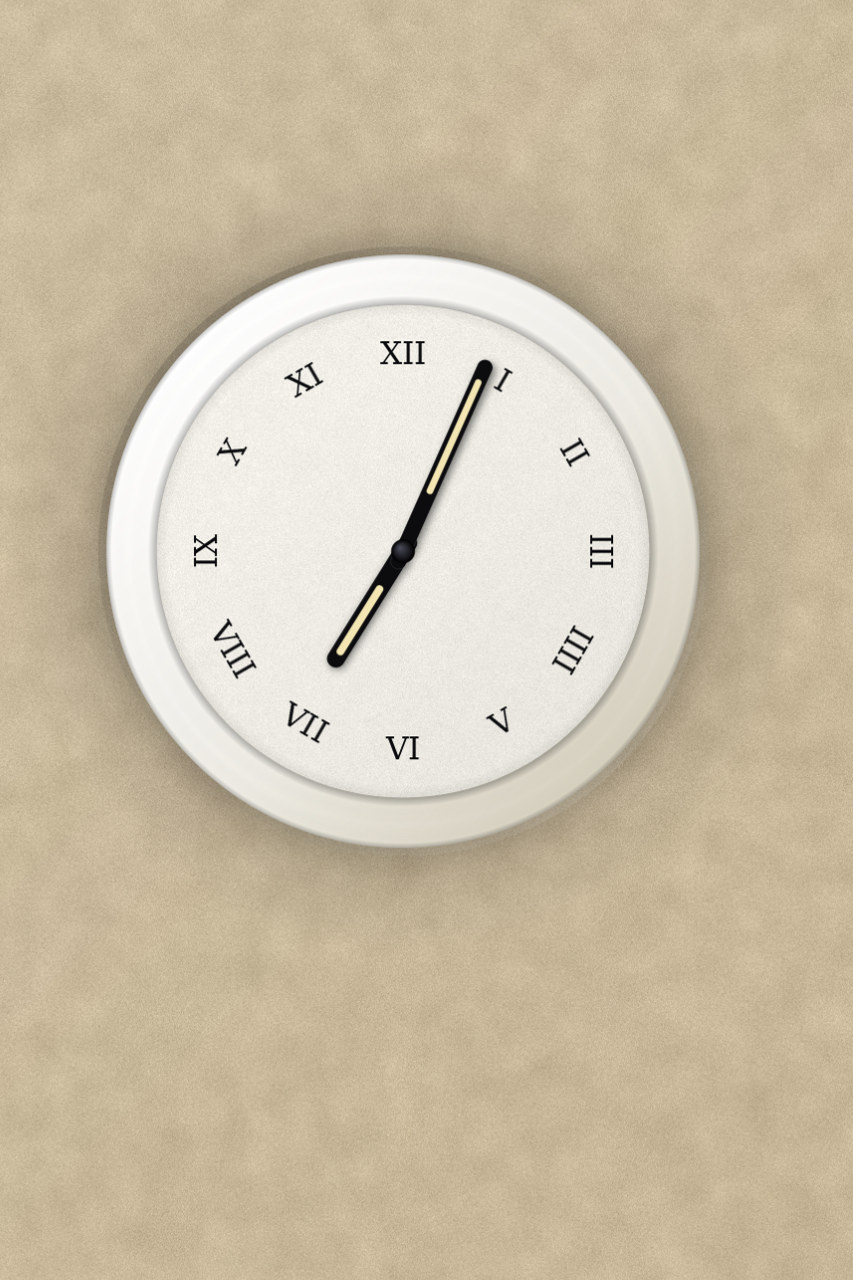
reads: 7,04
